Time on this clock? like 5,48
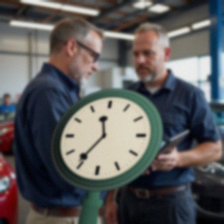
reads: 11,36
